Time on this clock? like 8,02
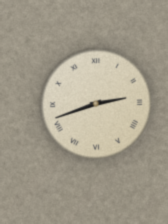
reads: 2,42
